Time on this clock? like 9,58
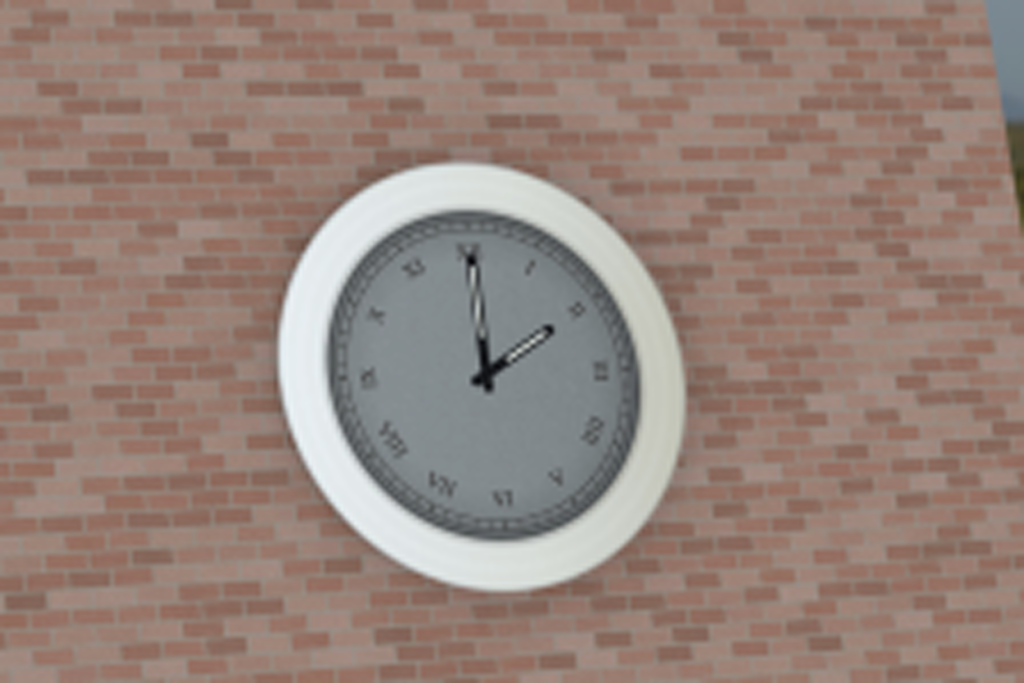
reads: 2,00
